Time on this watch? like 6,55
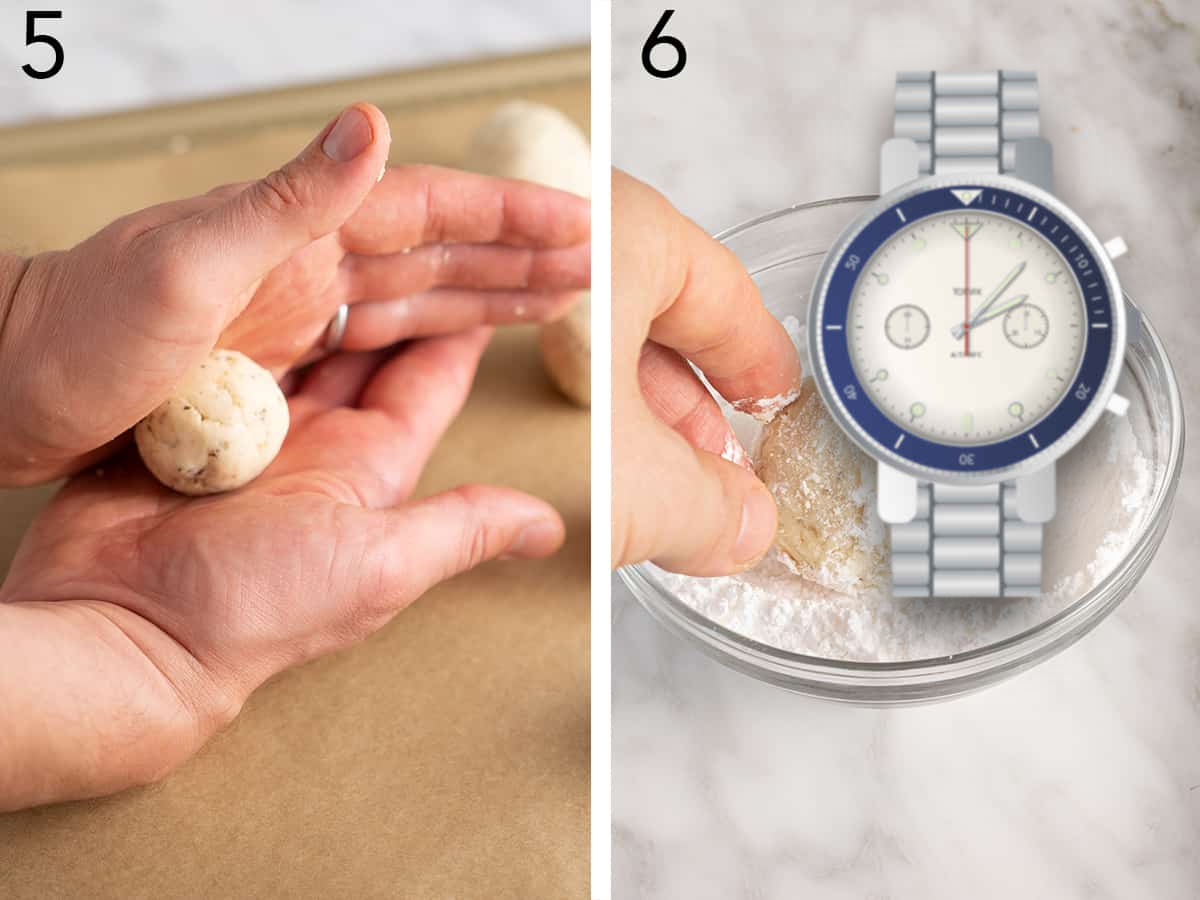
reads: 2,07
